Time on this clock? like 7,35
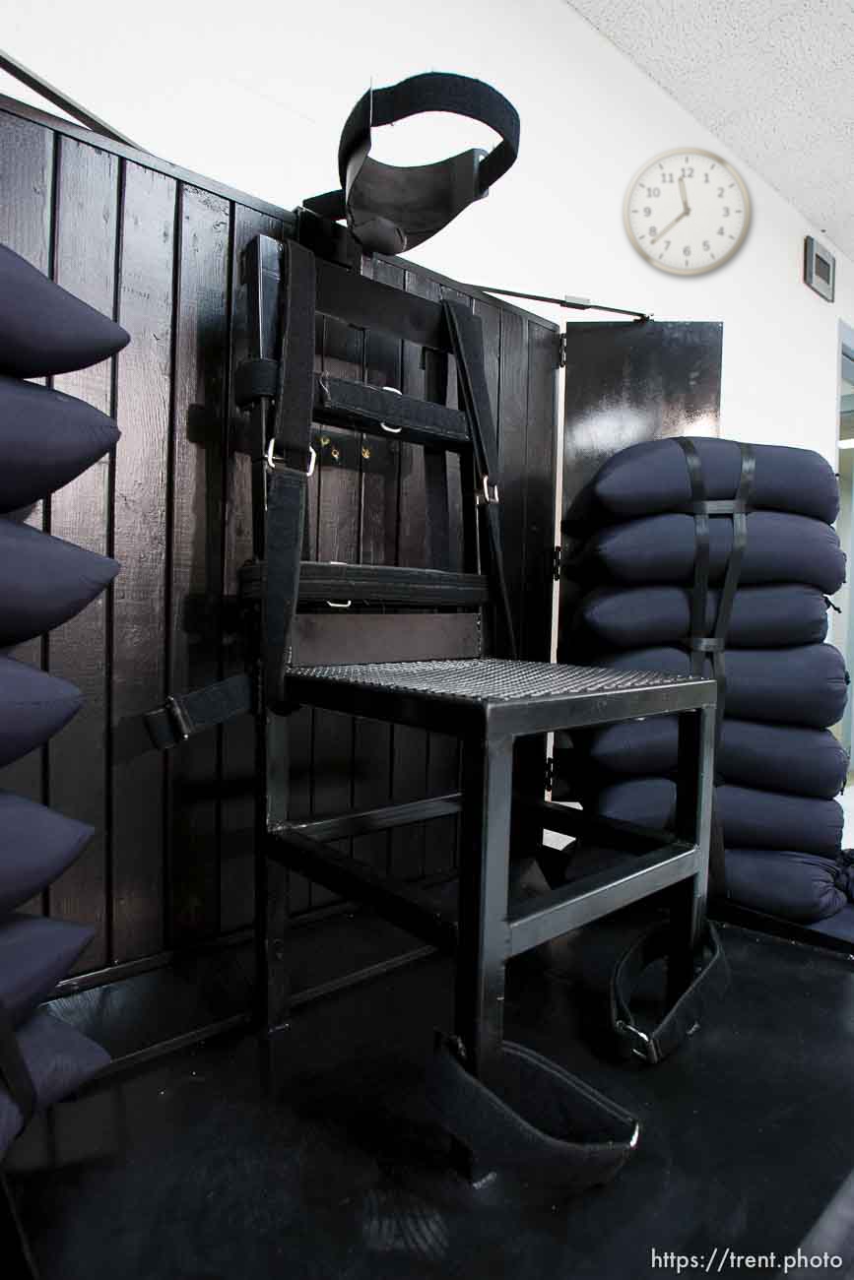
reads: 11,38
